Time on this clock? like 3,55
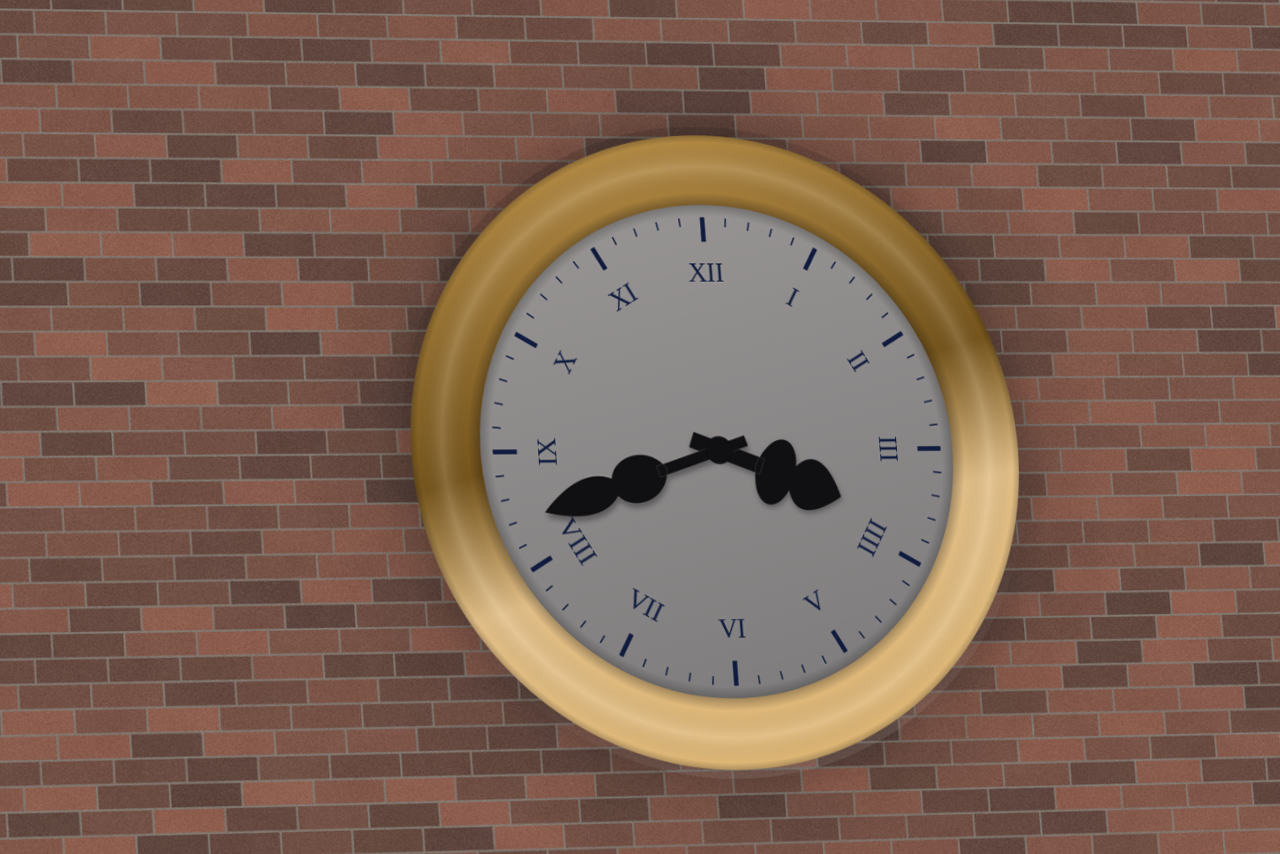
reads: 3,42
